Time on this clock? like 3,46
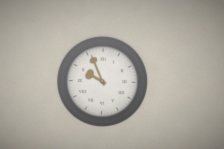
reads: 9,56
